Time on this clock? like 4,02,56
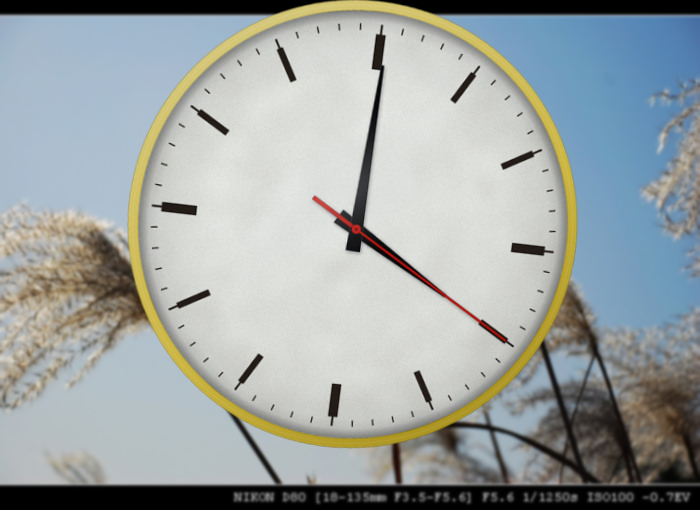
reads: 4,00,20
